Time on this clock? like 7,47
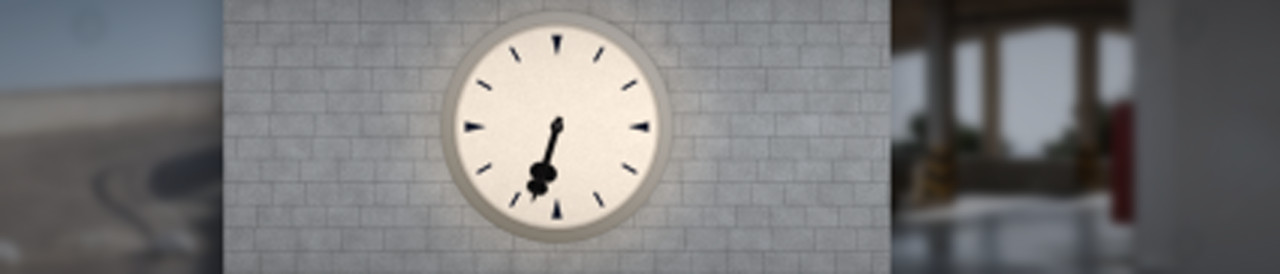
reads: 6,33
